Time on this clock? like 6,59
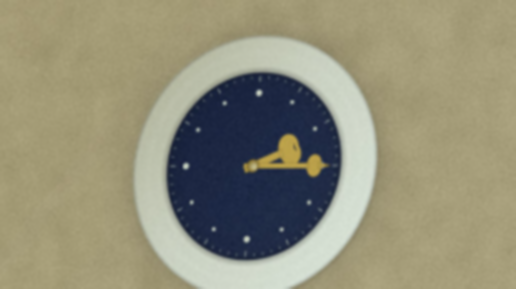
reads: 2,15
